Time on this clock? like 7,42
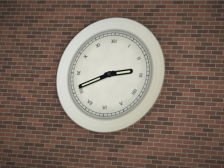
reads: 2,41
